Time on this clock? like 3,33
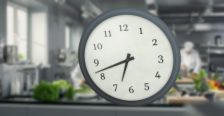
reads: 6,42
